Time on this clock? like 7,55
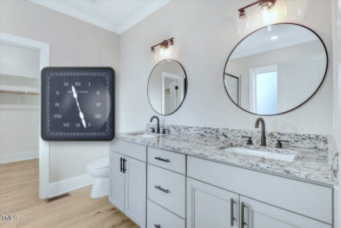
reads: 11,27
